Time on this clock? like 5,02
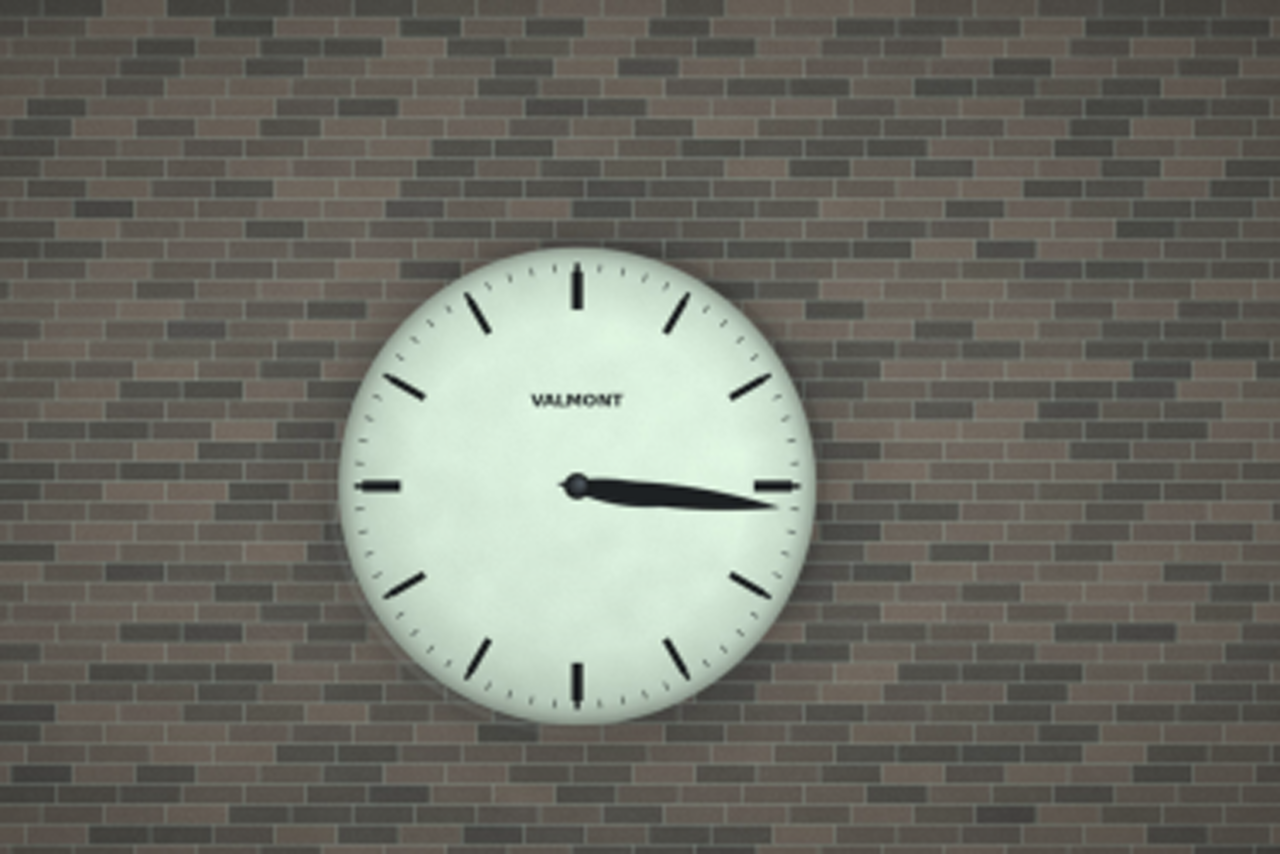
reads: 3,16
